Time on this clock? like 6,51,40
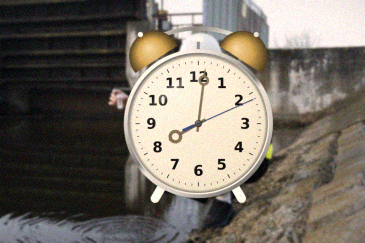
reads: 8,01,11
